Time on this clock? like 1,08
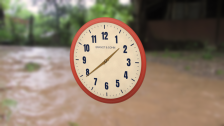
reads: 1,39
